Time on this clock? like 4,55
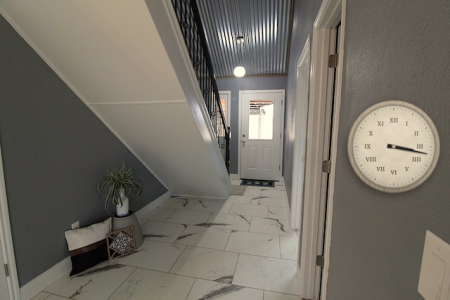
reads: 3,17
